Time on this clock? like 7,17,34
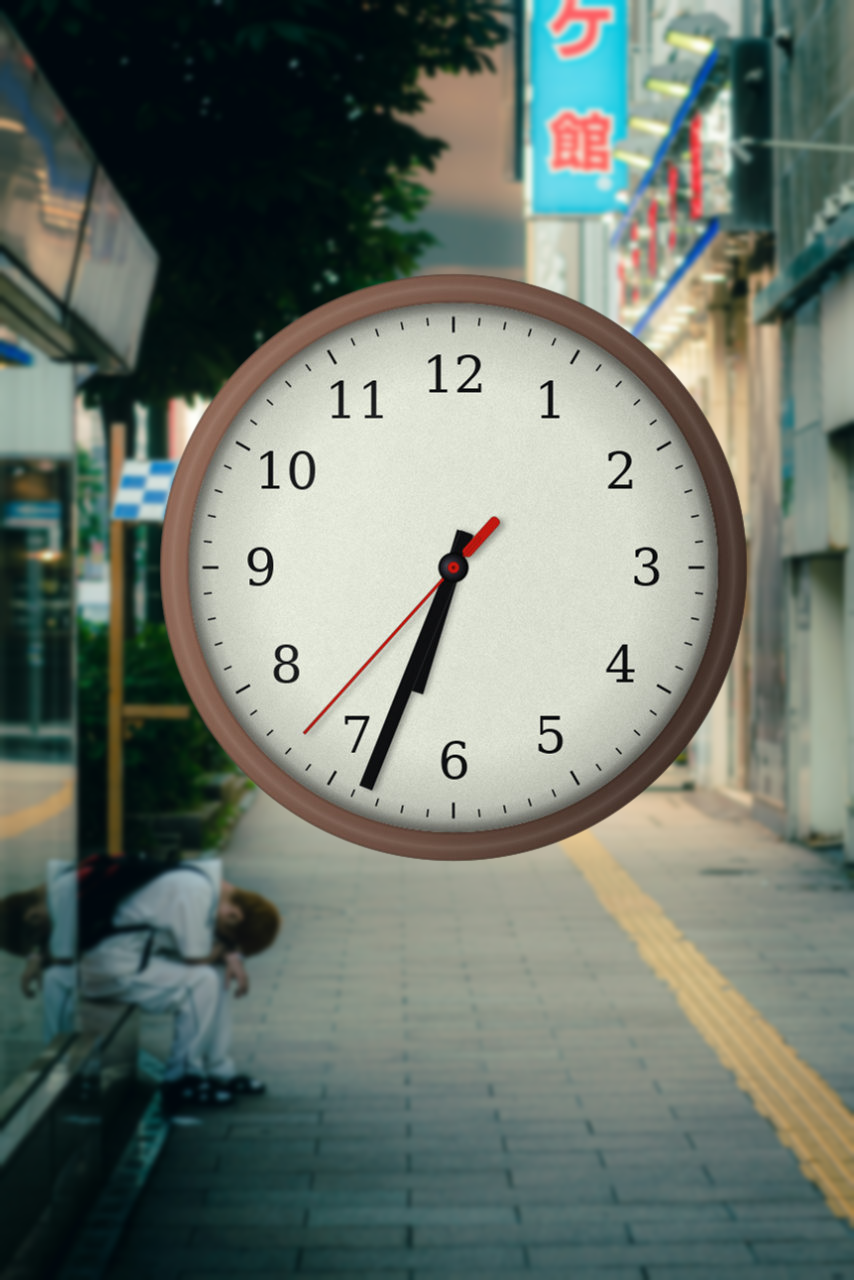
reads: 6,33,37
